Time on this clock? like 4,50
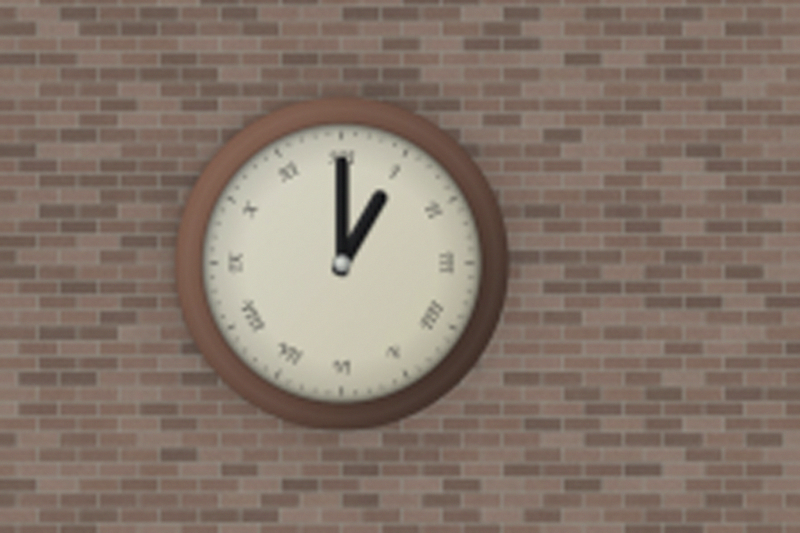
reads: 1,00
